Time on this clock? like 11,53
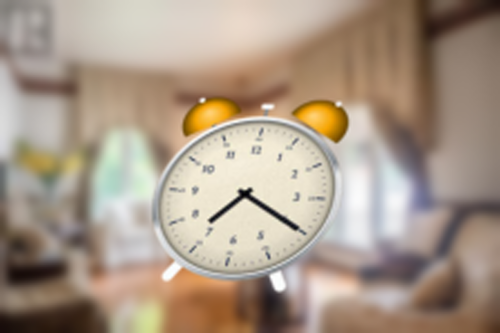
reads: 7,20
